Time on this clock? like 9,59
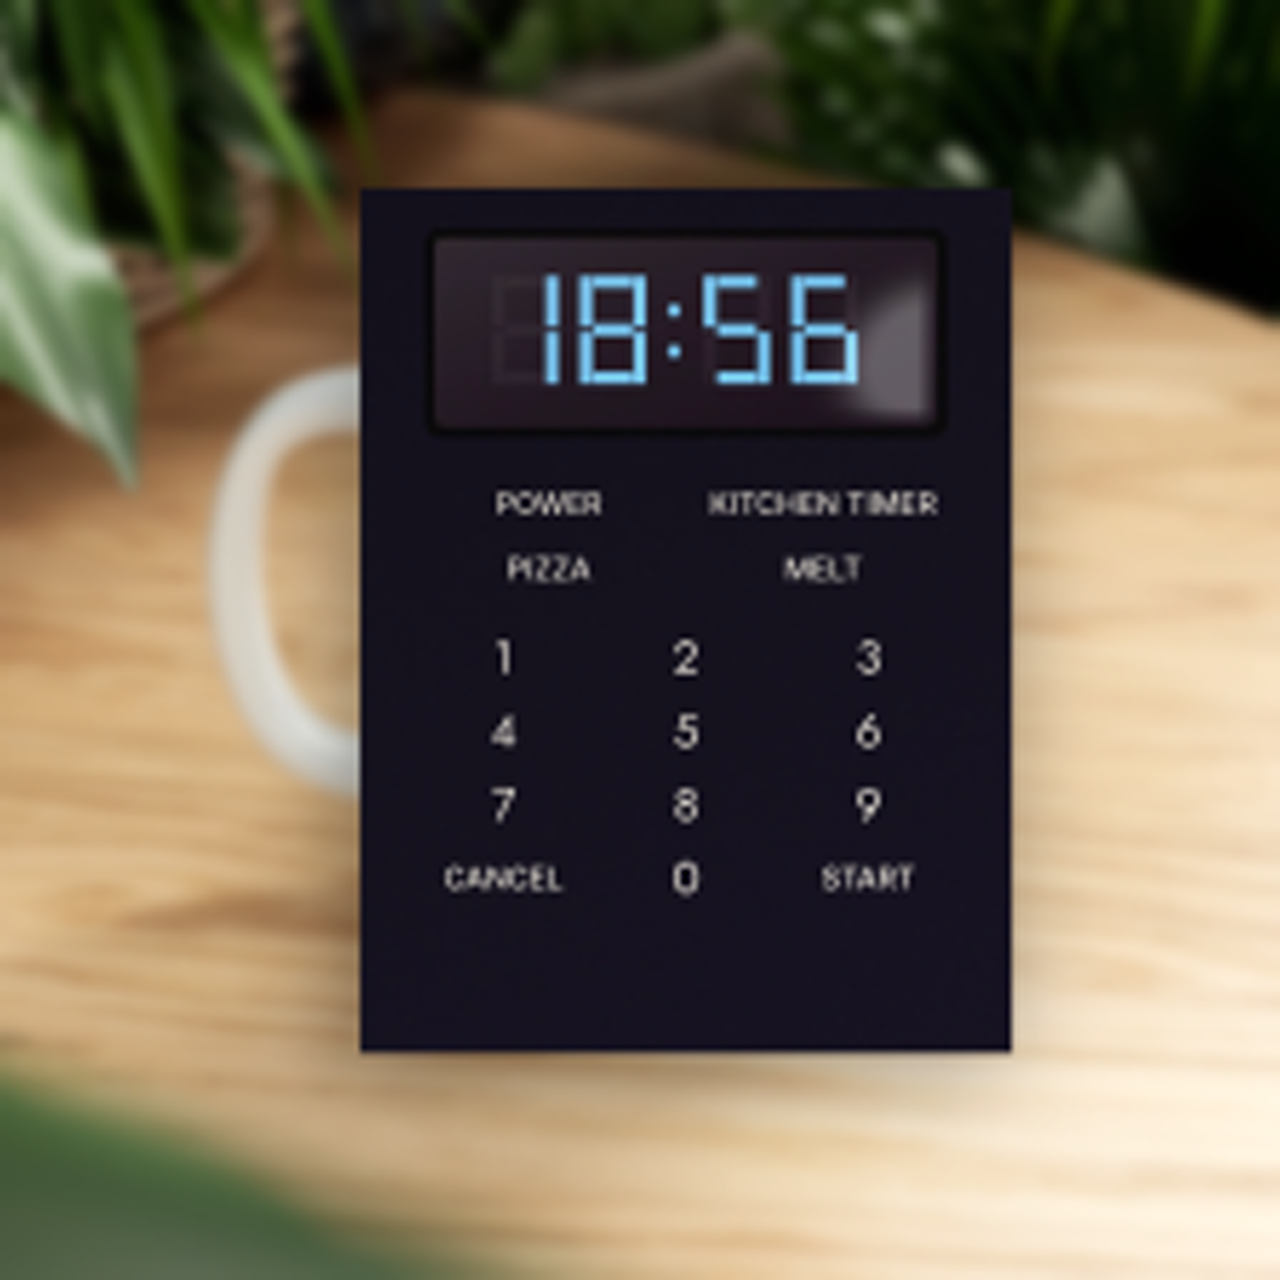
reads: 18,56
